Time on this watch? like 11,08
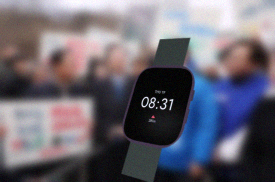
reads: 8,31
